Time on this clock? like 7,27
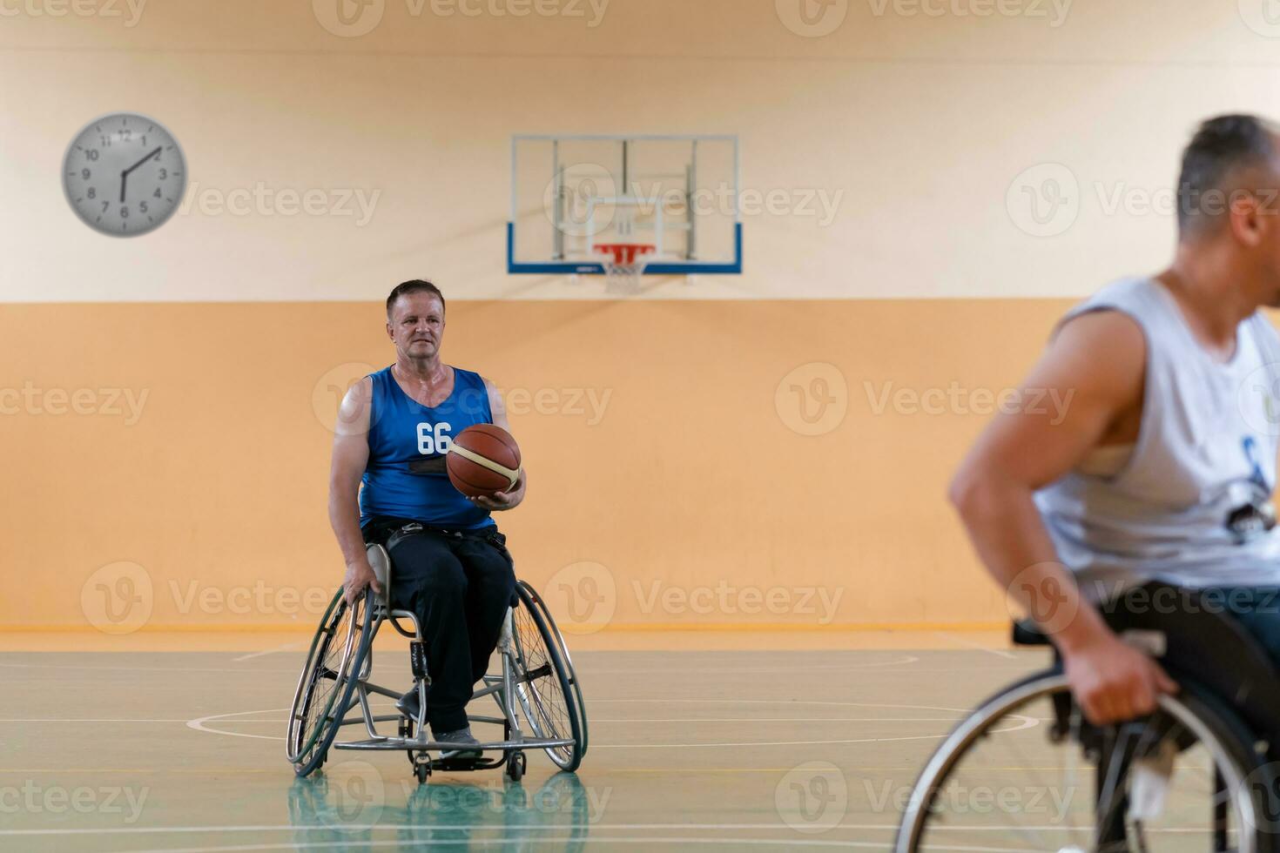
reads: 6,09
